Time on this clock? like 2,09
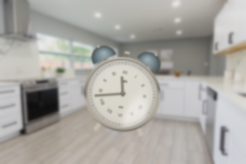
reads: 11,43
